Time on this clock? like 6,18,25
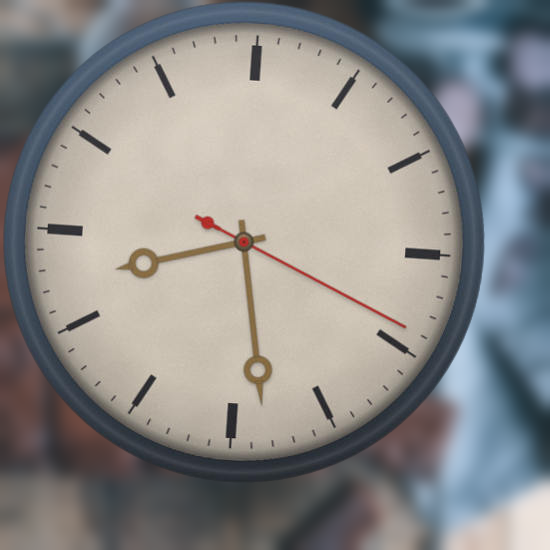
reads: 8,28,19
